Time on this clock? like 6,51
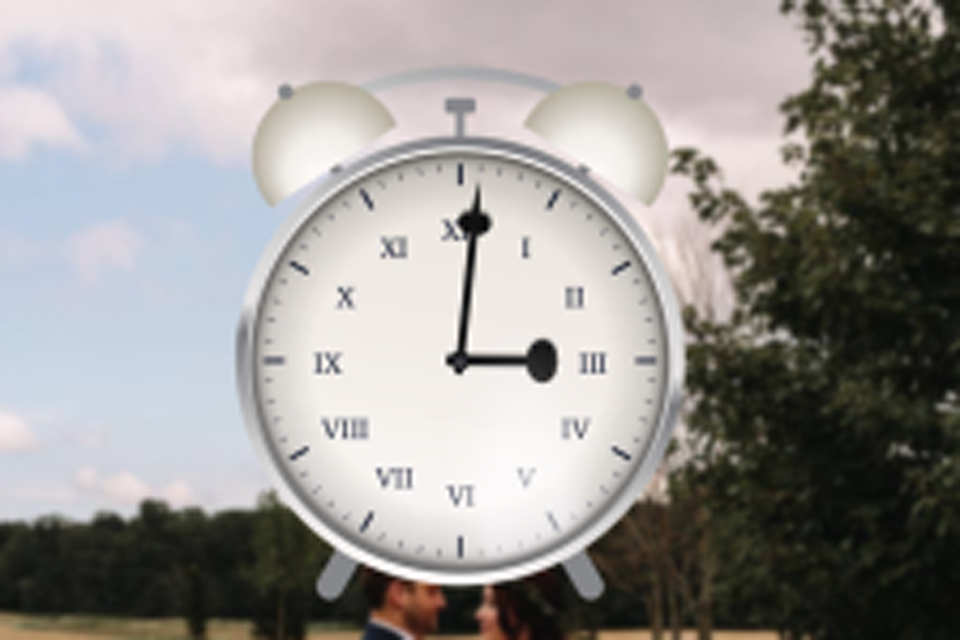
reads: 3,01
